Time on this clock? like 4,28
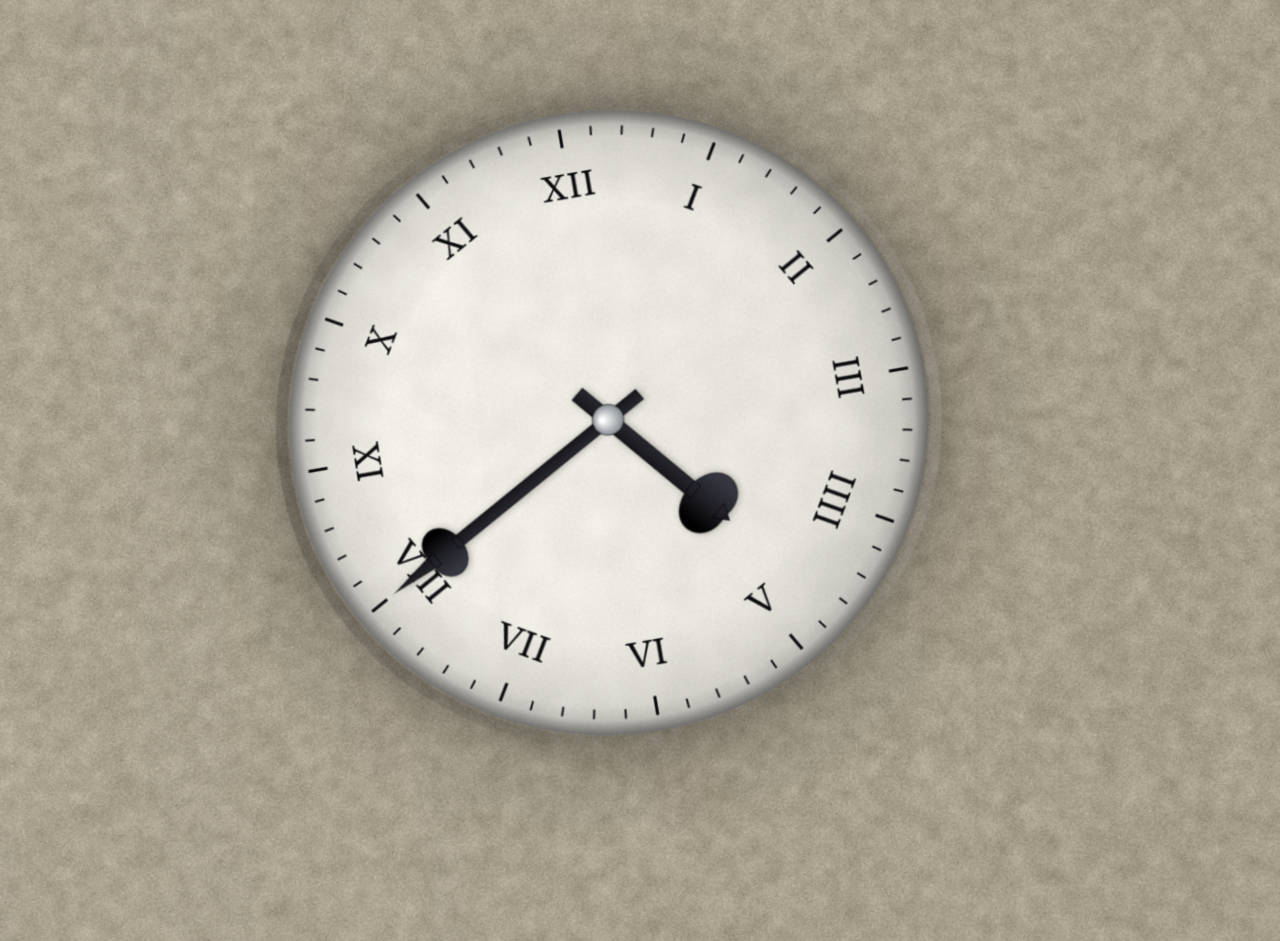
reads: 4,40
